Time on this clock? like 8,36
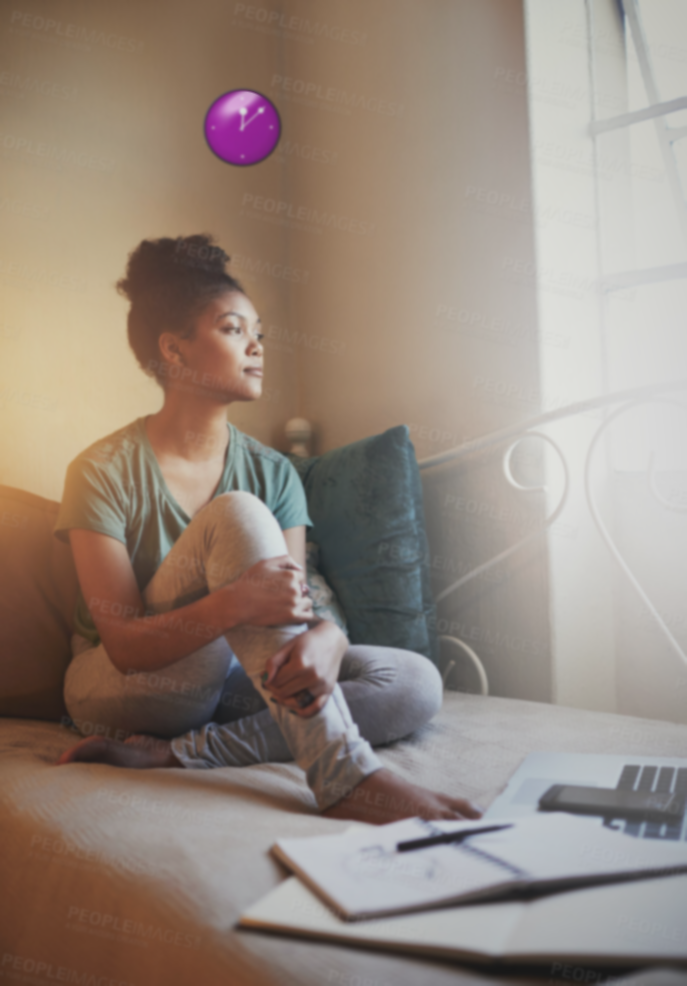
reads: 12,08
